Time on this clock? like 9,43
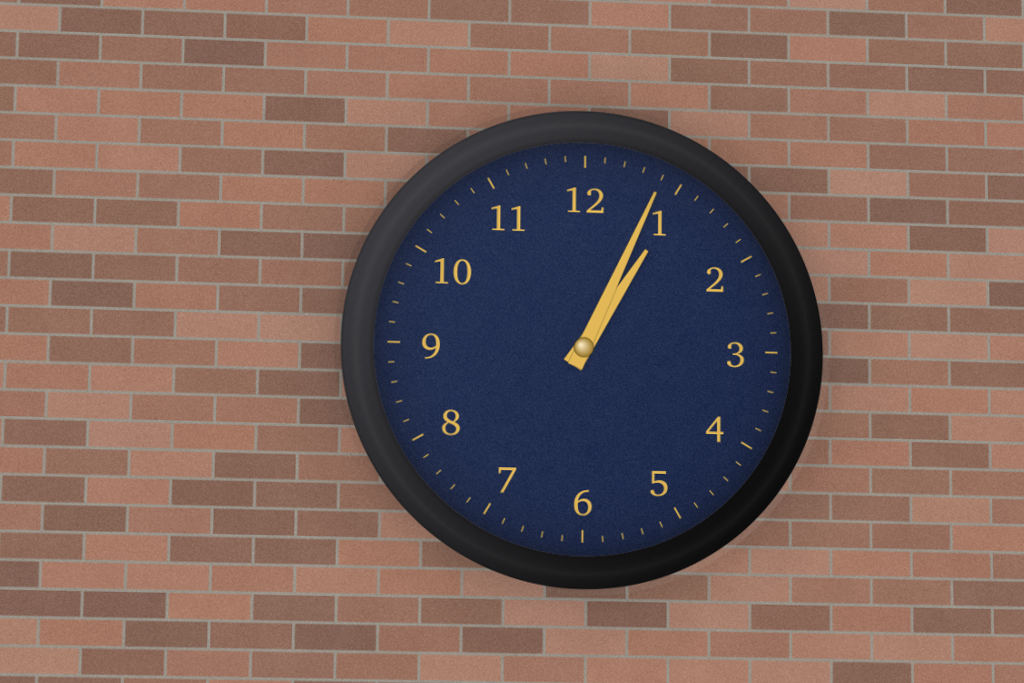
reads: 1,04
